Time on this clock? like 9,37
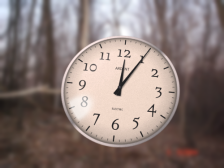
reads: 12,05
